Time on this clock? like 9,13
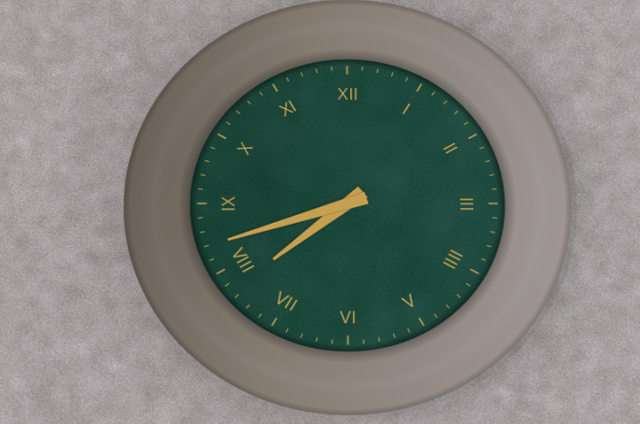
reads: 7,42
